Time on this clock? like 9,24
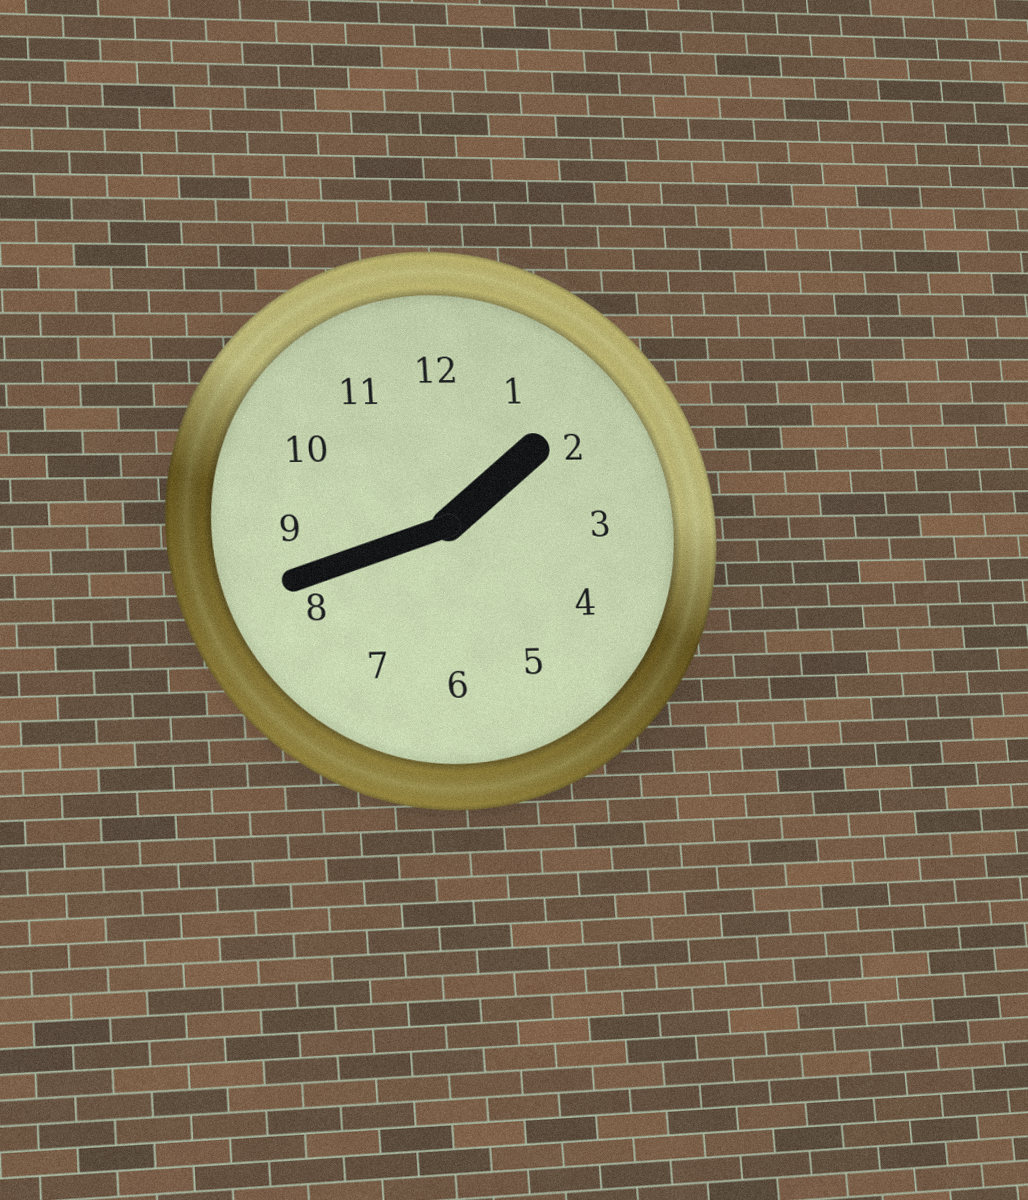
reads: 1,42
